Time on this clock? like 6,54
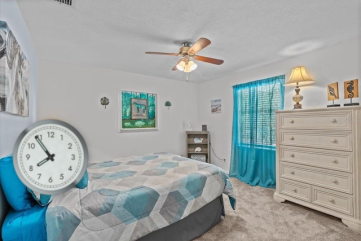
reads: 7,54
